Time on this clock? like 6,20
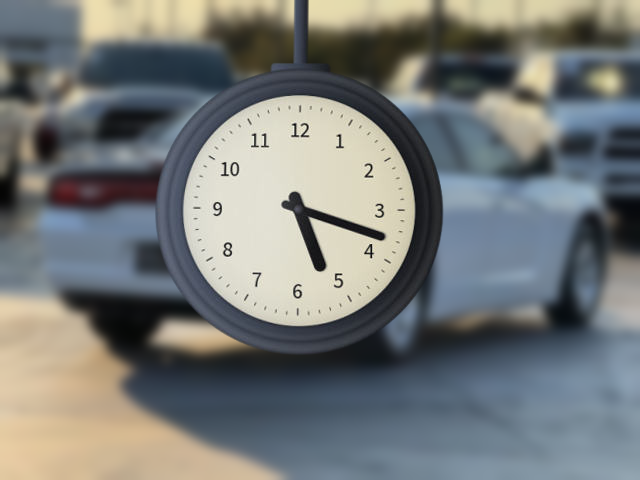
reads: 5,18
